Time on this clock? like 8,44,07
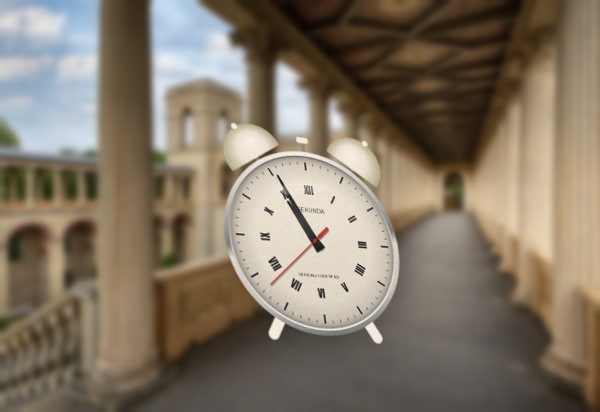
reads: 10,55,38
